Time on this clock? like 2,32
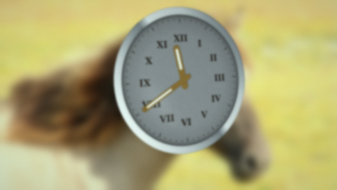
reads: 11,40
